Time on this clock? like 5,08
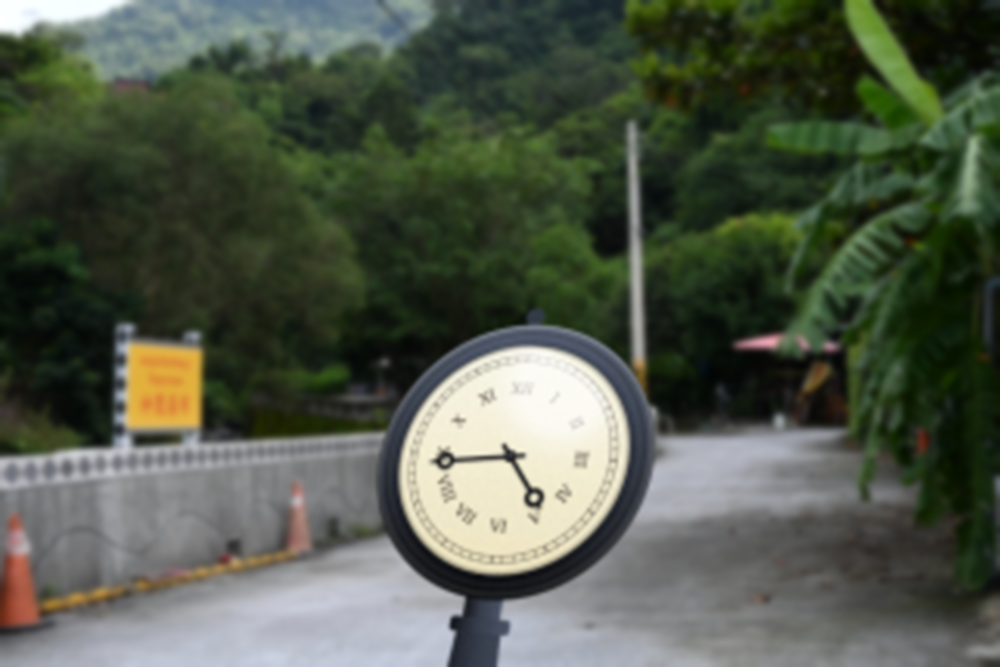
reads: 4,44
